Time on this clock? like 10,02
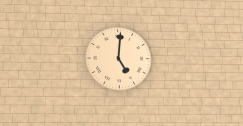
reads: 5,01
